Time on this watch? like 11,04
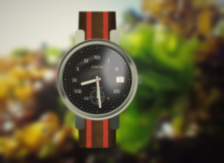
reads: 8,29
